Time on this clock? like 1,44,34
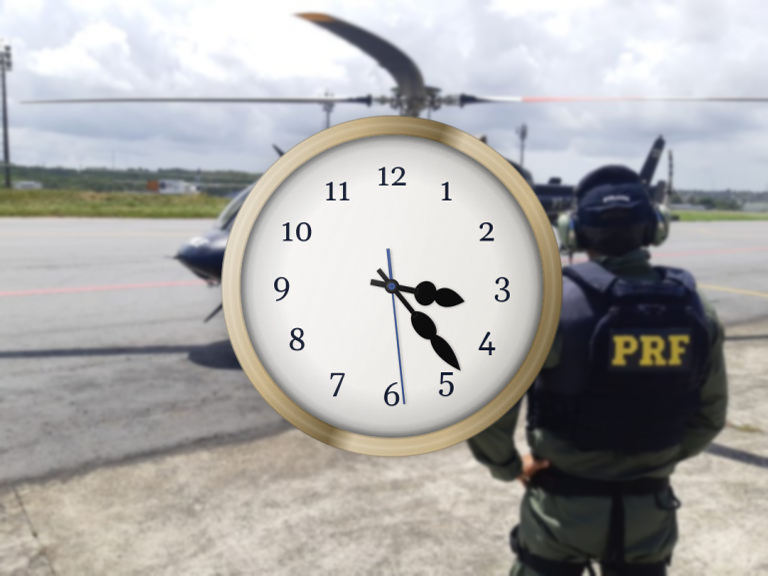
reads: 3,23,29
